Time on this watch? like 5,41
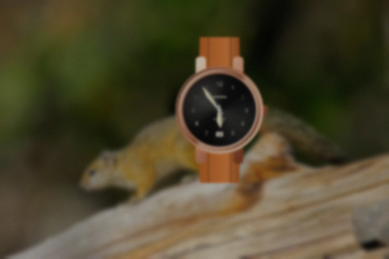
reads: 5,54
